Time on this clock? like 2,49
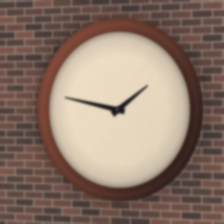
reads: 1,47
